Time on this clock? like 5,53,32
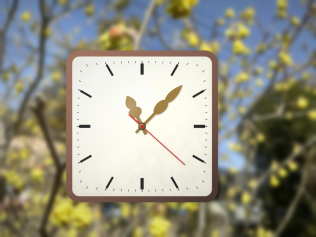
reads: 11,07,22
